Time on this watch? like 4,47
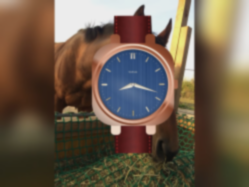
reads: 8,18
